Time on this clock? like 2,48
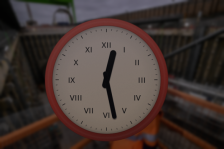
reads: 12,28
